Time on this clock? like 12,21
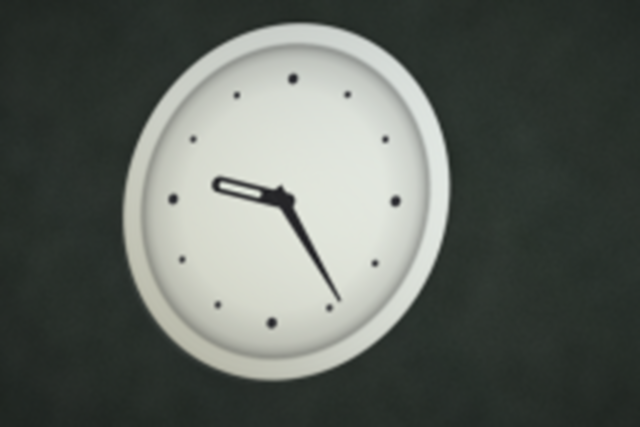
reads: 9,24
